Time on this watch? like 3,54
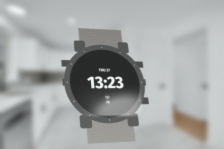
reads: 13,23
